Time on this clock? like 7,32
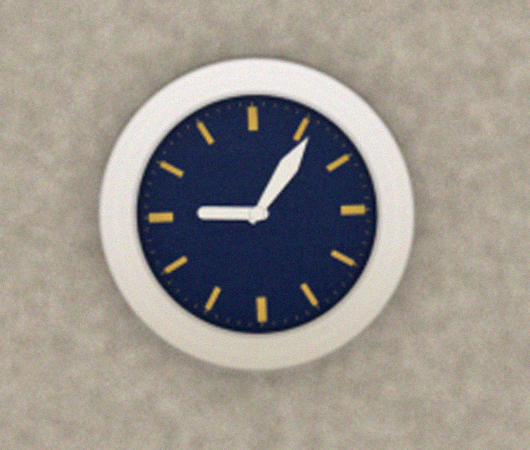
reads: 9,06
